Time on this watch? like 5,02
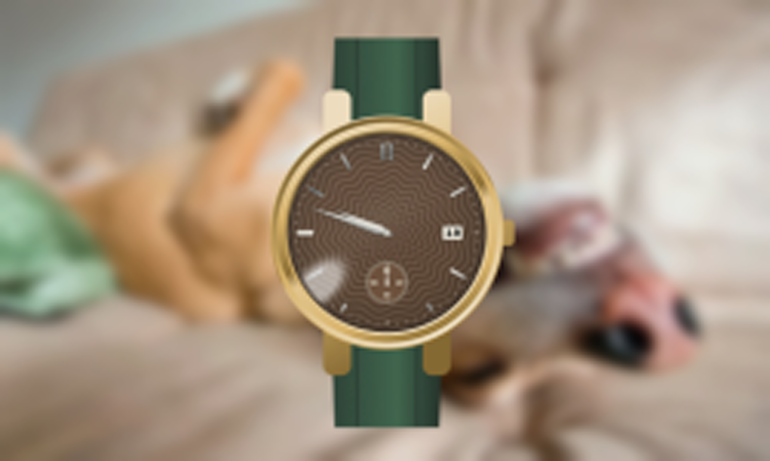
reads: 9,48
